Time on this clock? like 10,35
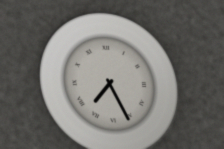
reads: 7,26
